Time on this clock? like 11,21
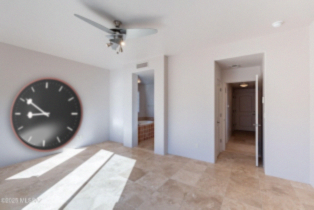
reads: 8,51
